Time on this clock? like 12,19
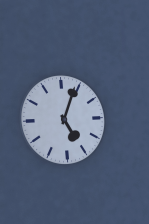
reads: 5,04
